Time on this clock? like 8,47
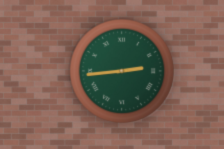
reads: 2,44
